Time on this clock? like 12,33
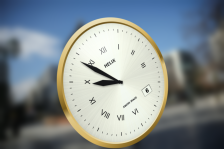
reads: 9,54
